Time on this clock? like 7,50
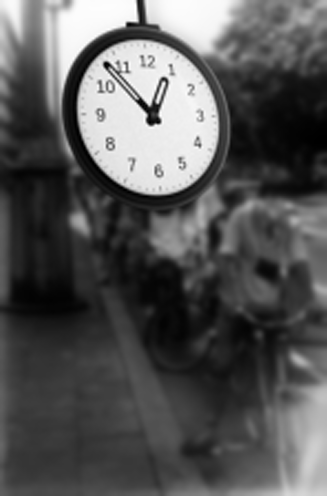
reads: 12,53
